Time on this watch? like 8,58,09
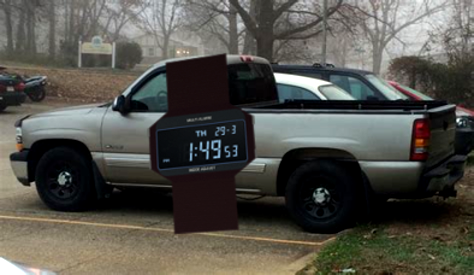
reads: 1,49,53
